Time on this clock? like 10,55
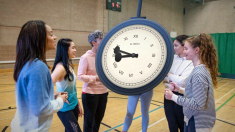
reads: 8,48
